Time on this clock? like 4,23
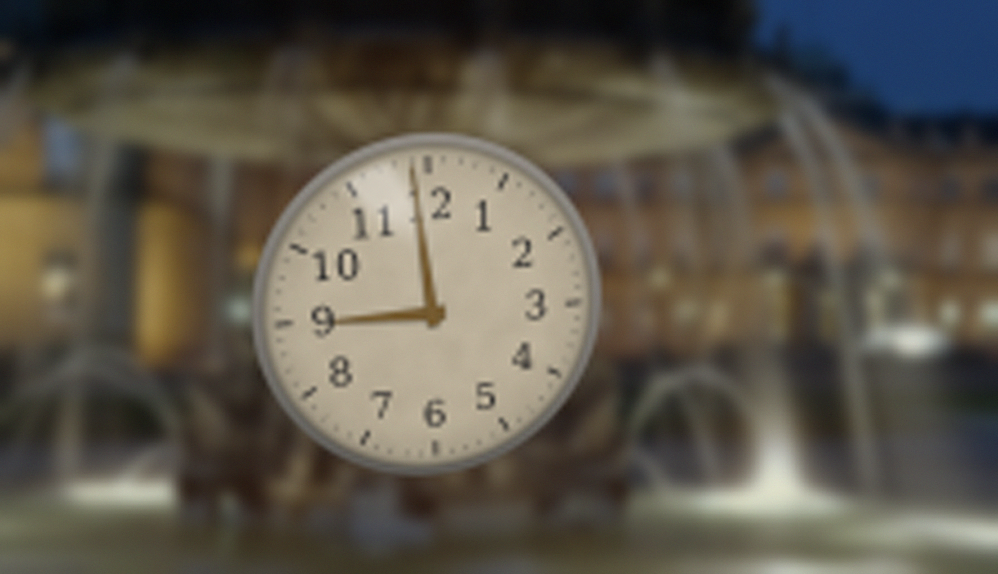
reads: 8,59
